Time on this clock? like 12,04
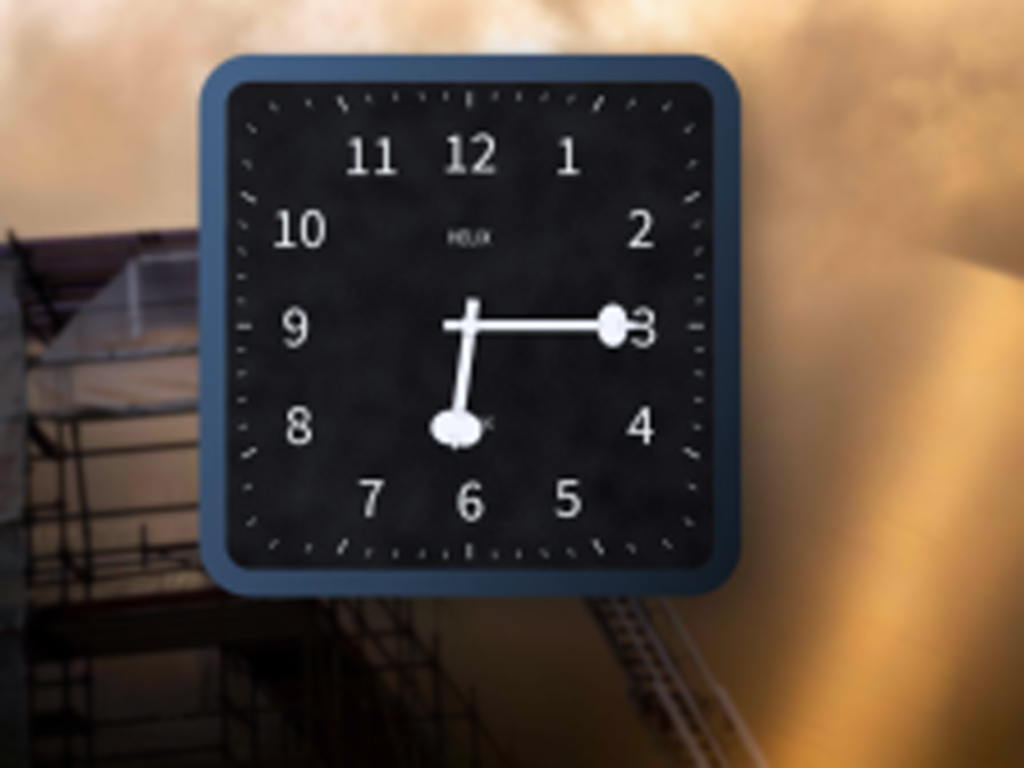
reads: 6,15
